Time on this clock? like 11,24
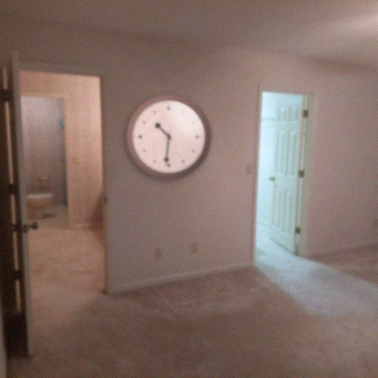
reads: 10,31
